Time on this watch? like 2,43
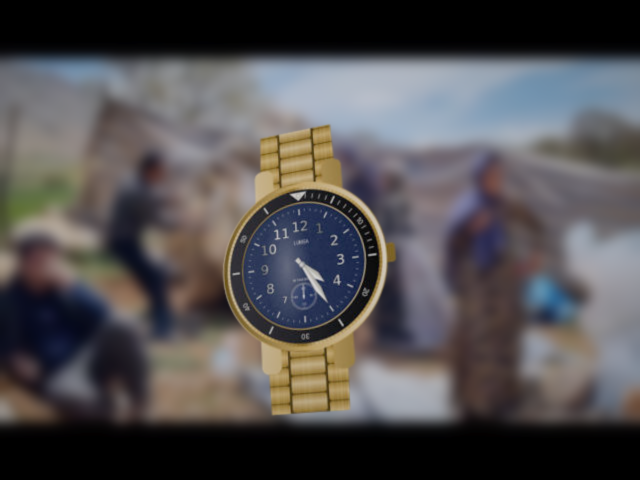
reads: 4,25
